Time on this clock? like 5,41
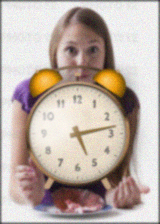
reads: 5,13
